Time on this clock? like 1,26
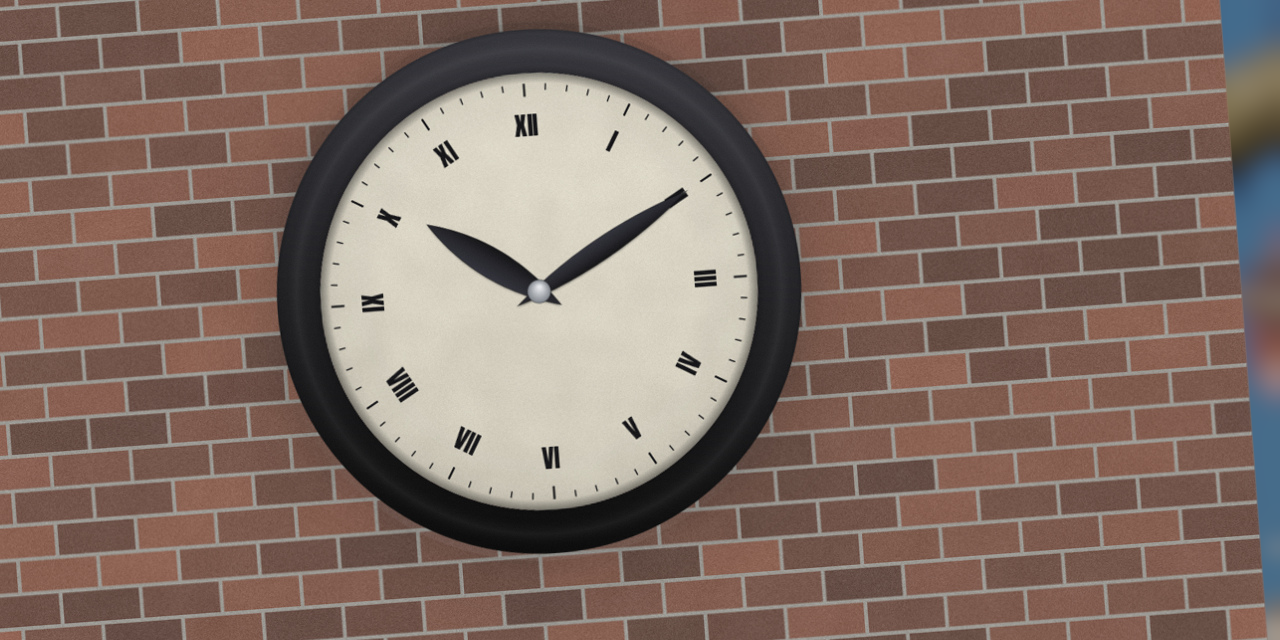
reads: 10,10
